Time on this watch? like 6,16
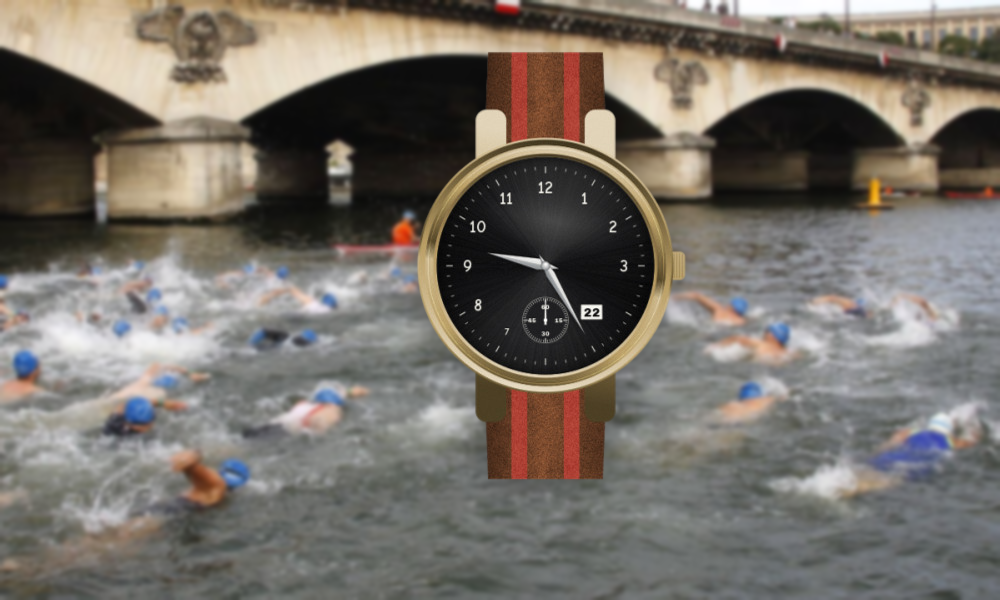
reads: 9,25
